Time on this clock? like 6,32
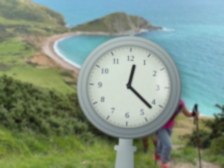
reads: 12,22
